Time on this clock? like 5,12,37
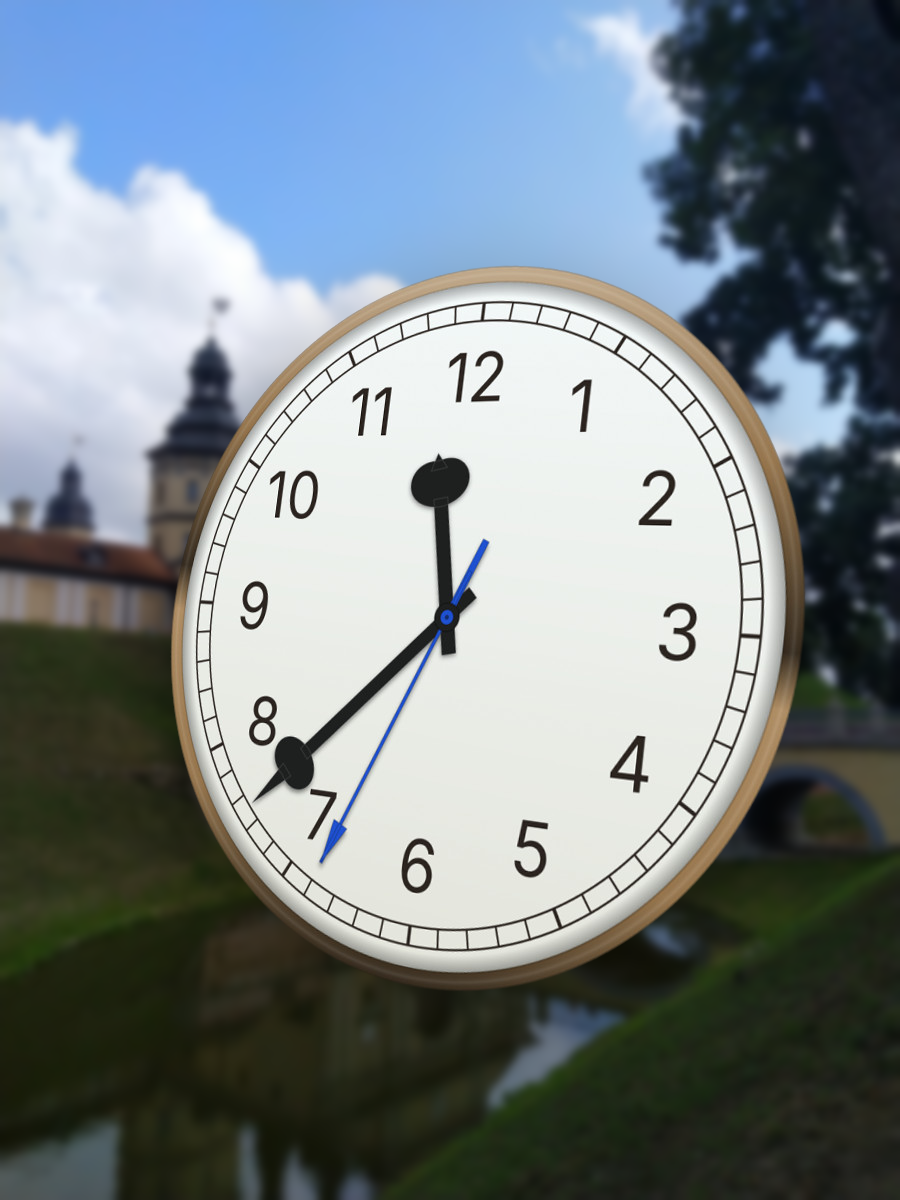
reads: 11,37,34
